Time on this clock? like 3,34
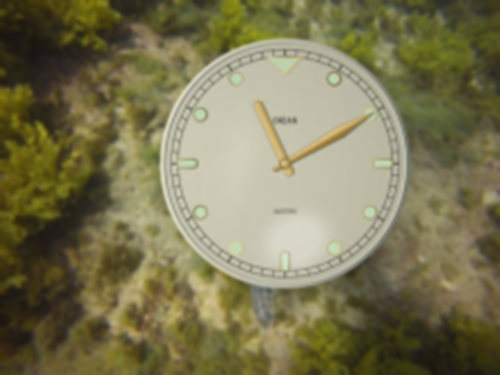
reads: 11,10
